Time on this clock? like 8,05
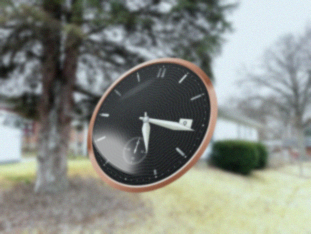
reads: 5,16
